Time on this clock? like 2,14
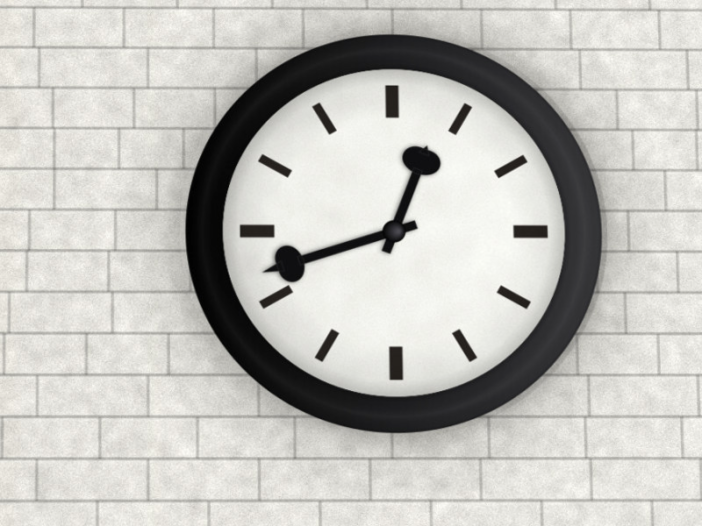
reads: 12,42
